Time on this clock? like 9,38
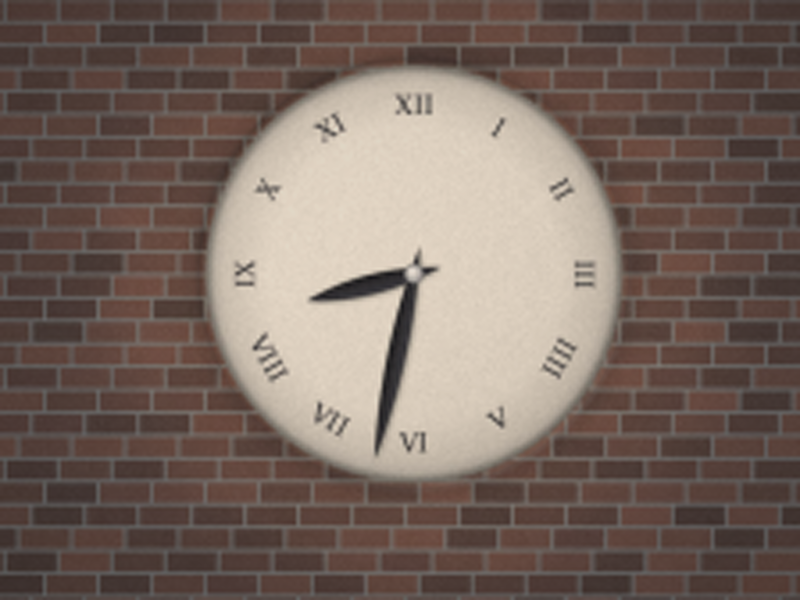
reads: 8,32
